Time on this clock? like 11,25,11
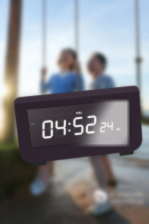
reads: 4,52,24
